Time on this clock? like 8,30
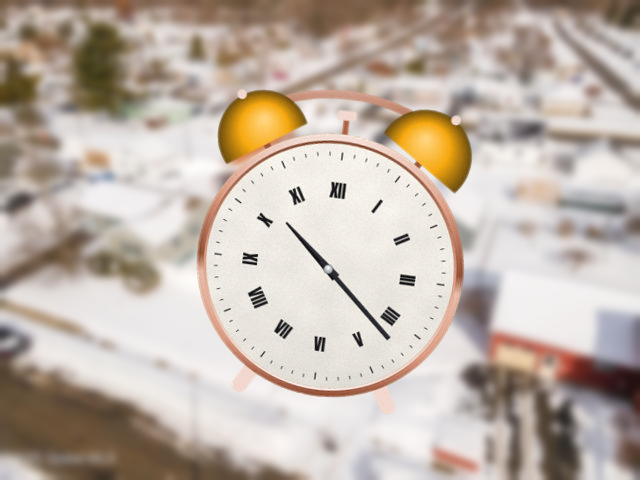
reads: 10,22
